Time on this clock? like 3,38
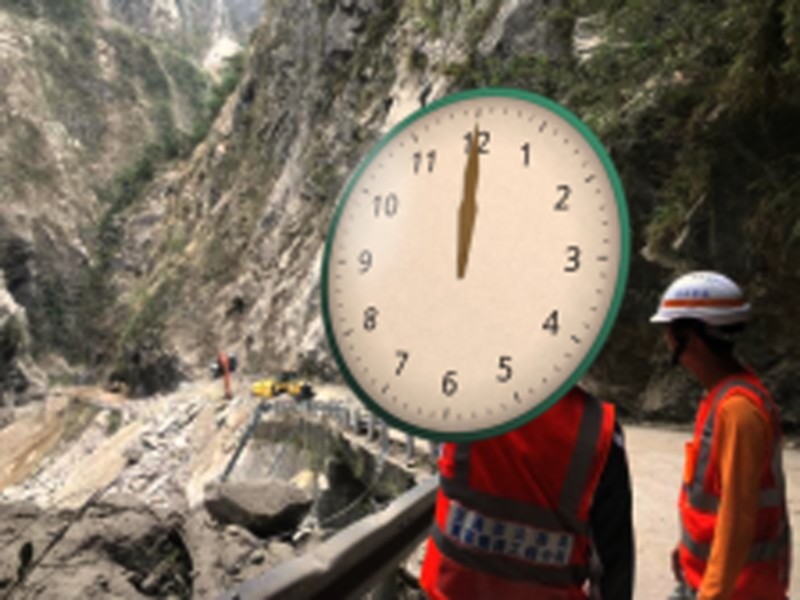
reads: 12,00
